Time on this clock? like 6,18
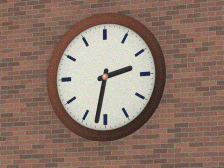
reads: 2,32
